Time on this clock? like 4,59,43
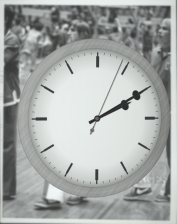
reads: 2,10,04
